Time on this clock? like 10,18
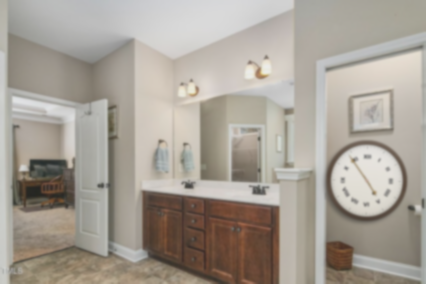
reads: 4,54
